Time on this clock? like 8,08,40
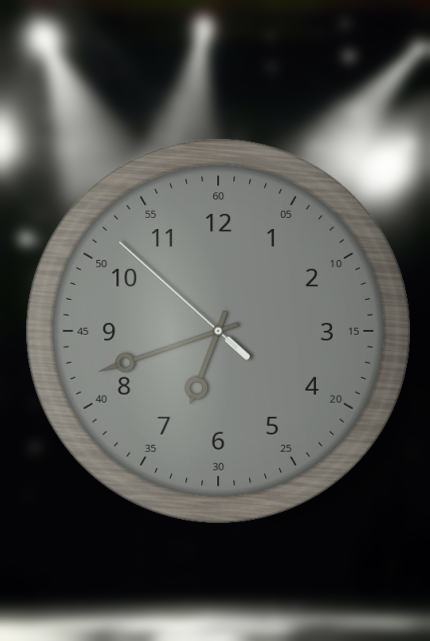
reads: 6,41,52
